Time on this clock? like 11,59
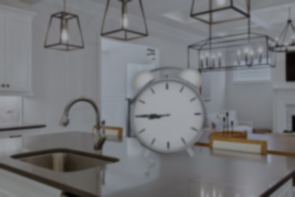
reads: 8,45
